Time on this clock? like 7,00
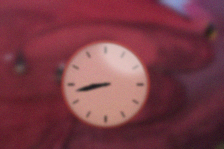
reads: 8,43
